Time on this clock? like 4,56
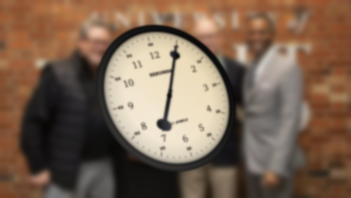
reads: 7,05
